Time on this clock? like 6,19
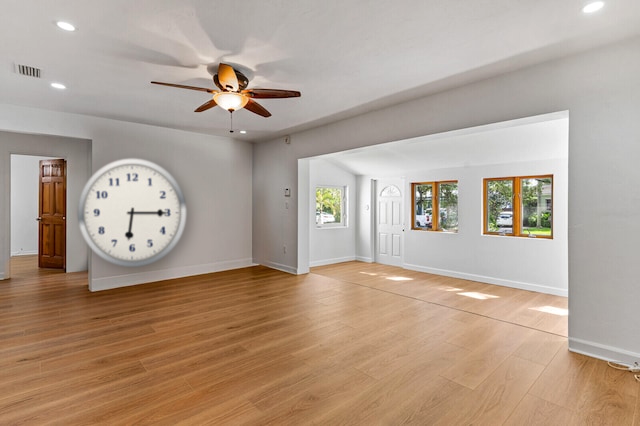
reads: 6,15
